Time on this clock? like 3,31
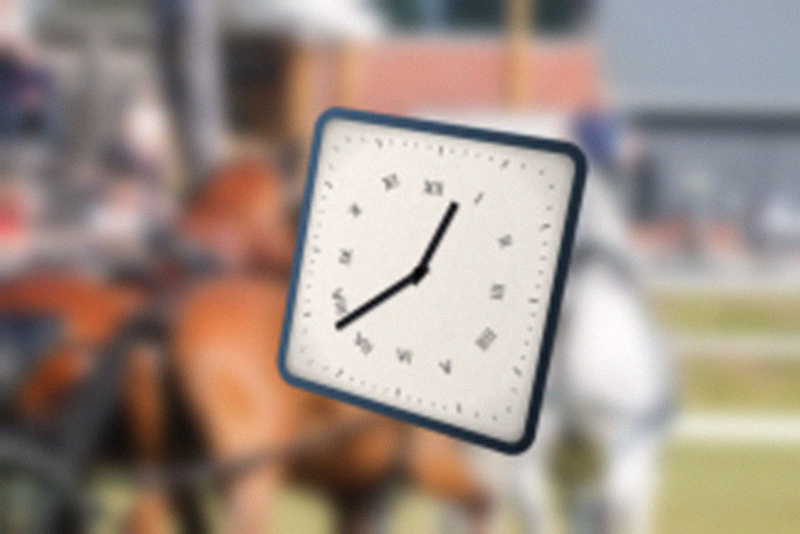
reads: 12,38
